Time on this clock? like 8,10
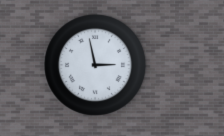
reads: 2,58
